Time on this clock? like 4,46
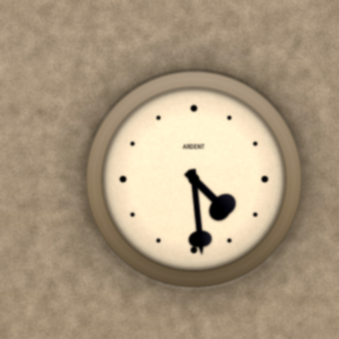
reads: 4,29
